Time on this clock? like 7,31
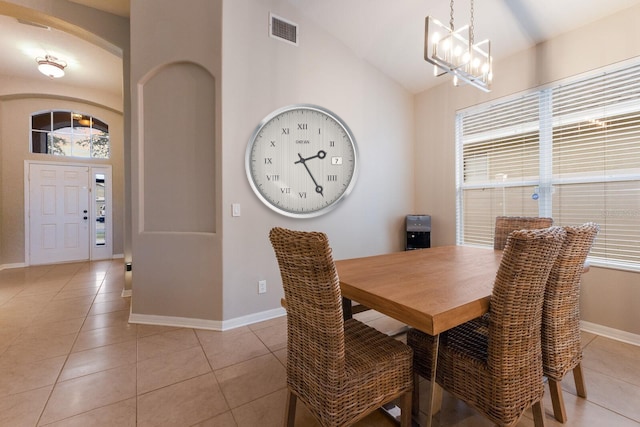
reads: 2,25
